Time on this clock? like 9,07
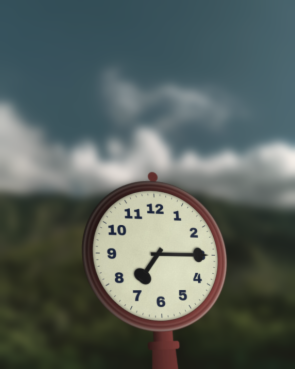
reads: 7,15
